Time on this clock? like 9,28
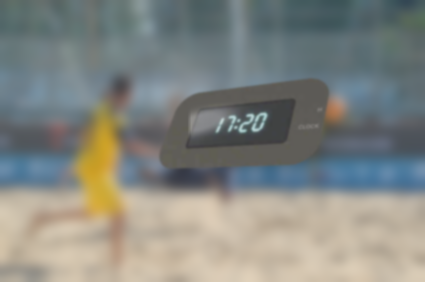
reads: 17,20
